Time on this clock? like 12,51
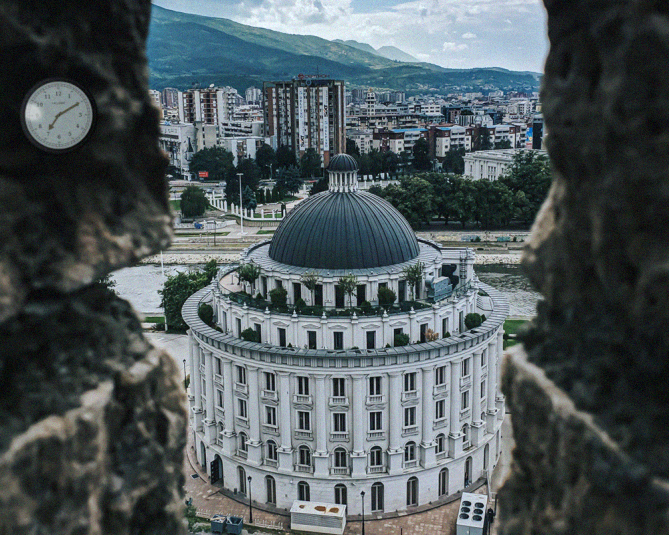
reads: 7,10
